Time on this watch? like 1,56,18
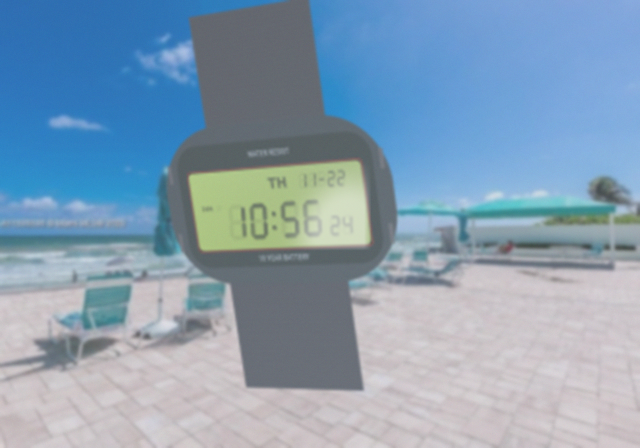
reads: 10,56,24
